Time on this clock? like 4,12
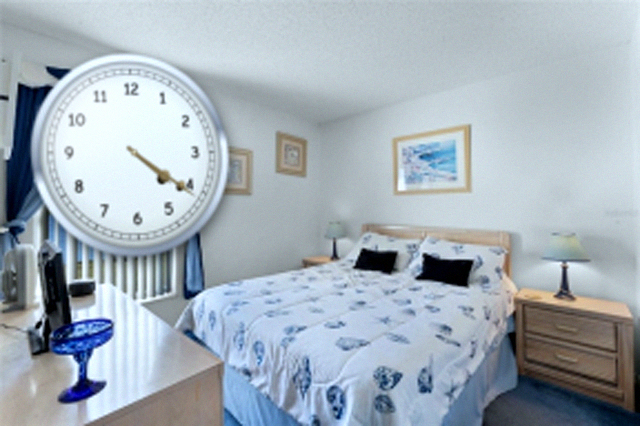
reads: 4,21
